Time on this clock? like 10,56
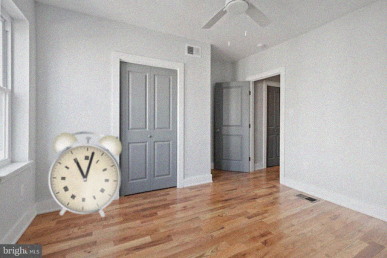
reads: 11,02
